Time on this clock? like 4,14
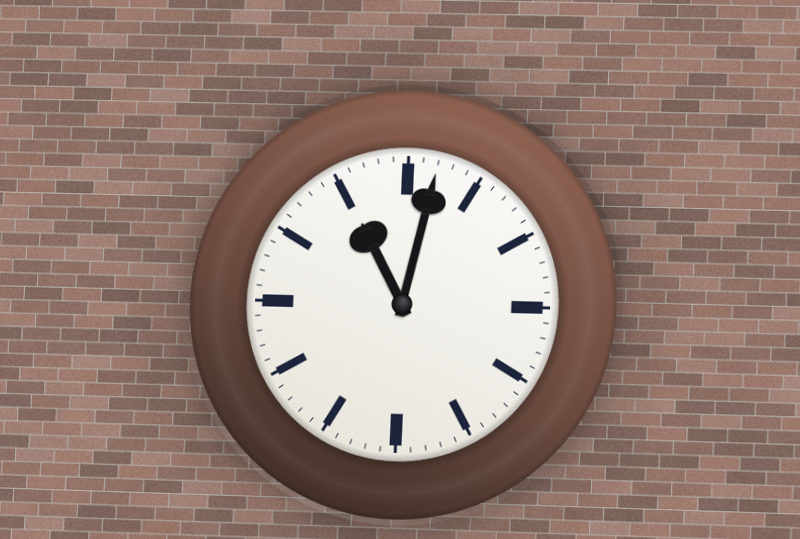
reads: 11,02
